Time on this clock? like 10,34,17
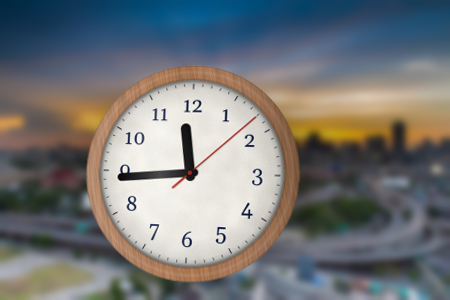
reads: 11,44,08
